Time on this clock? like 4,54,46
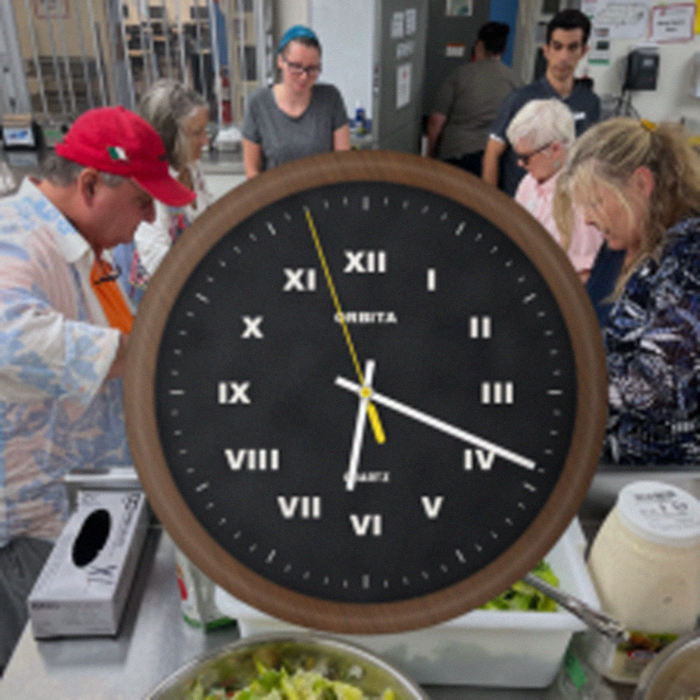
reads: 6,18,57
